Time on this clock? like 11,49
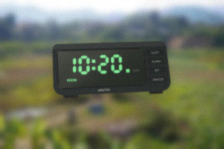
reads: 10,20
